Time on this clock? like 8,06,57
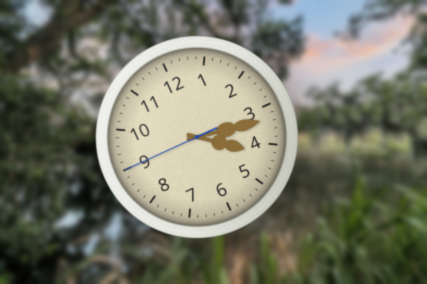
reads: 4,16,45
